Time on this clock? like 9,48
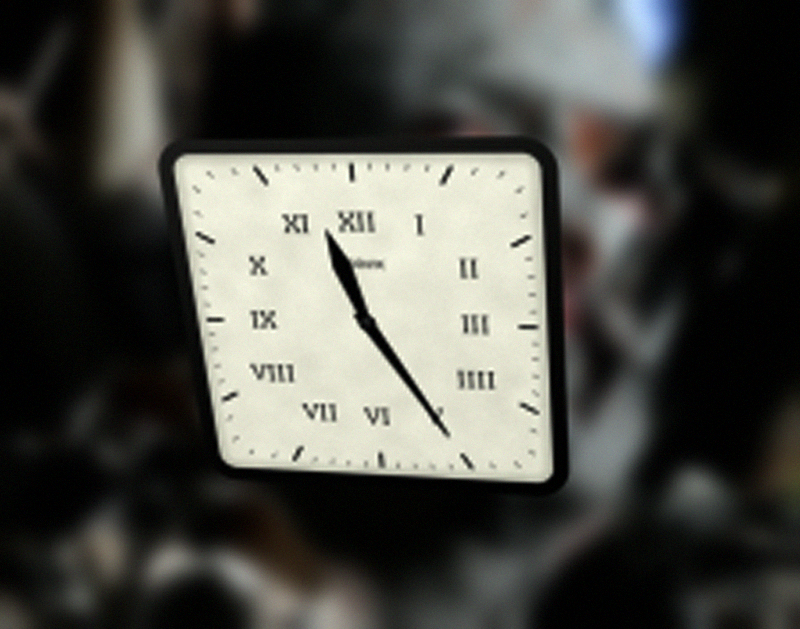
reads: 11,25
